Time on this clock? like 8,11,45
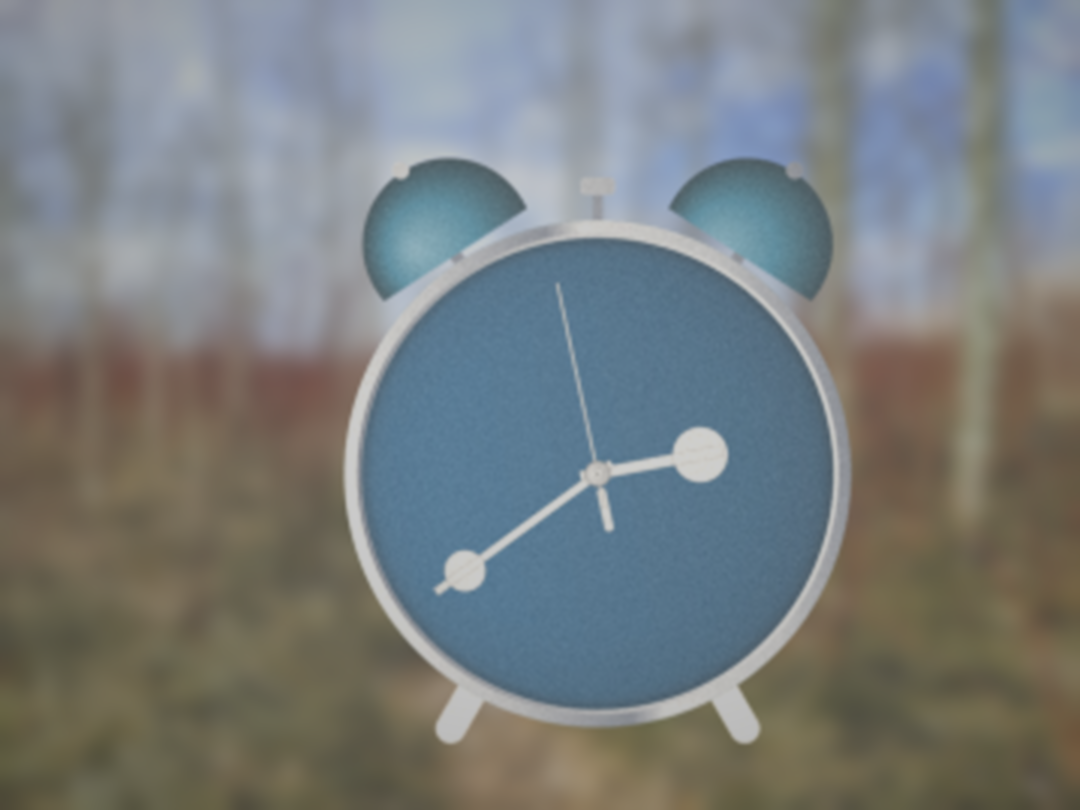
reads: 2,38,58
